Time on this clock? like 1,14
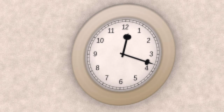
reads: 12,18
